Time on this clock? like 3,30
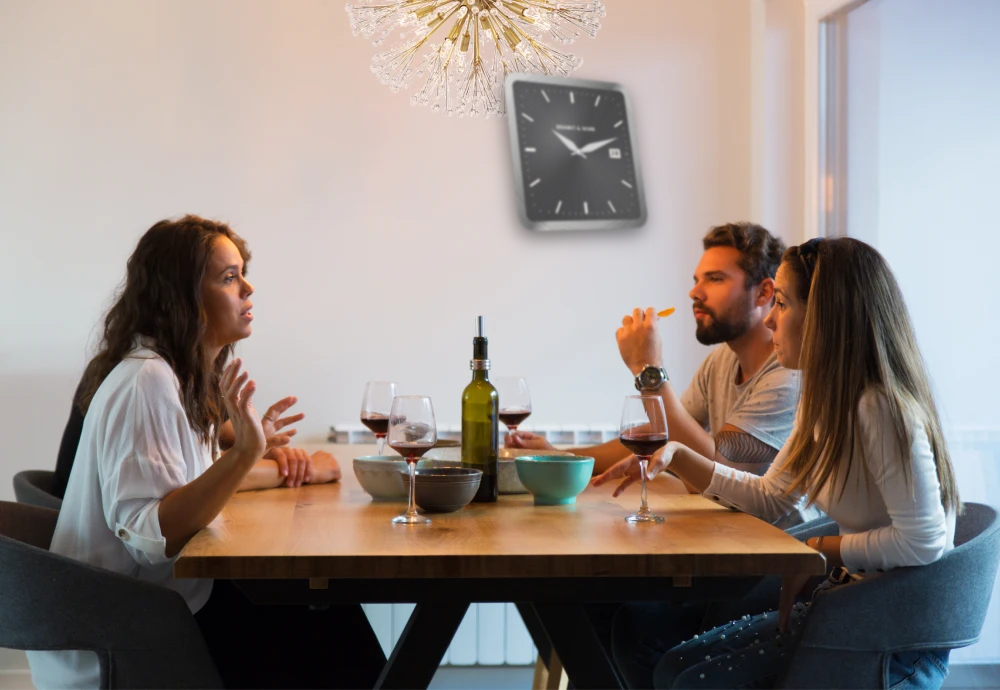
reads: 10,12
